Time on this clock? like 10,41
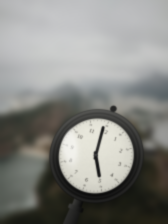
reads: 4,59
